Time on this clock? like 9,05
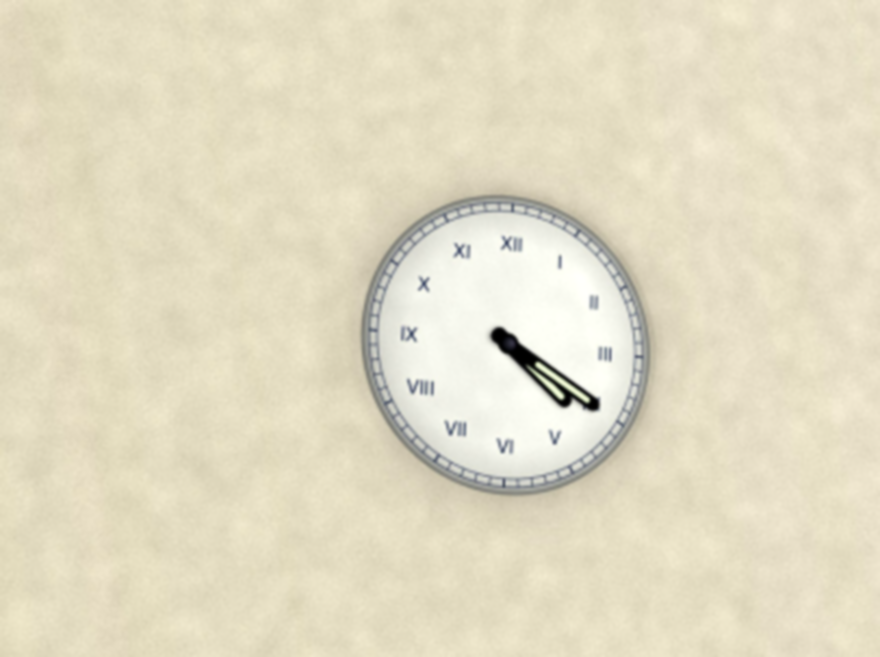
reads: 4,20
